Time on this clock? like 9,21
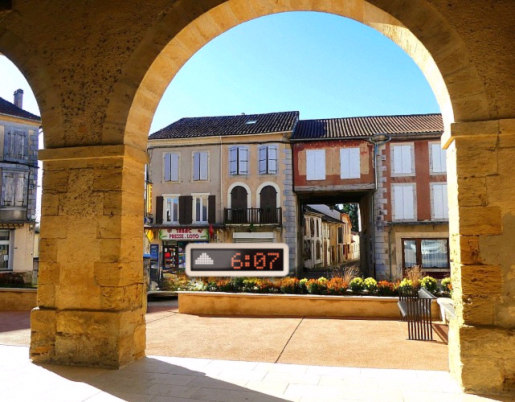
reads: 6,07
